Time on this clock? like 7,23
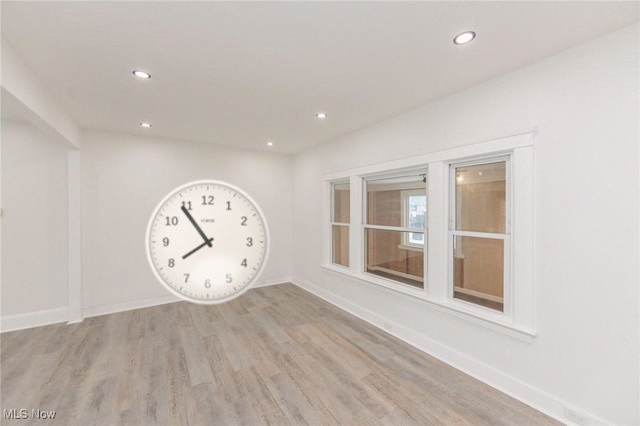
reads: 7,54
